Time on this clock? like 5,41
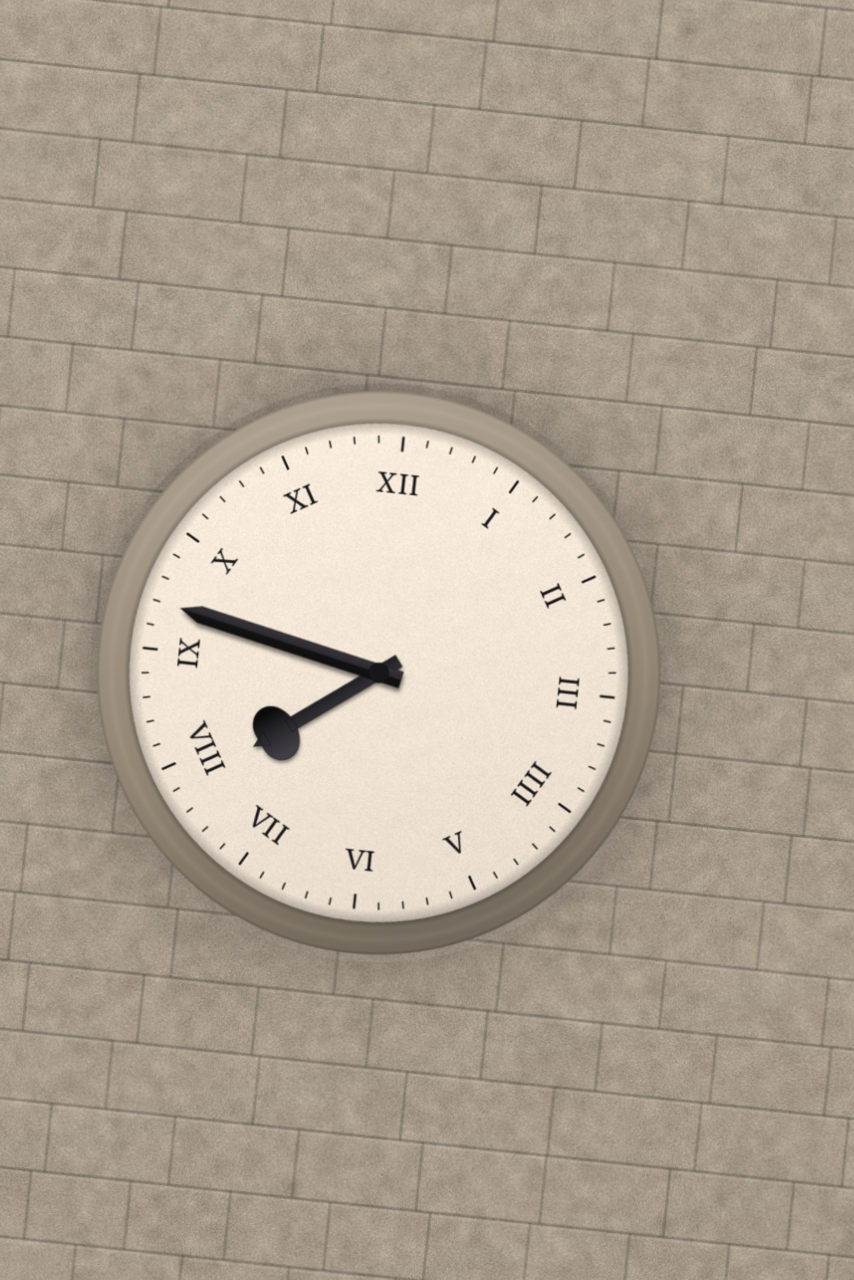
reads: 7,47
